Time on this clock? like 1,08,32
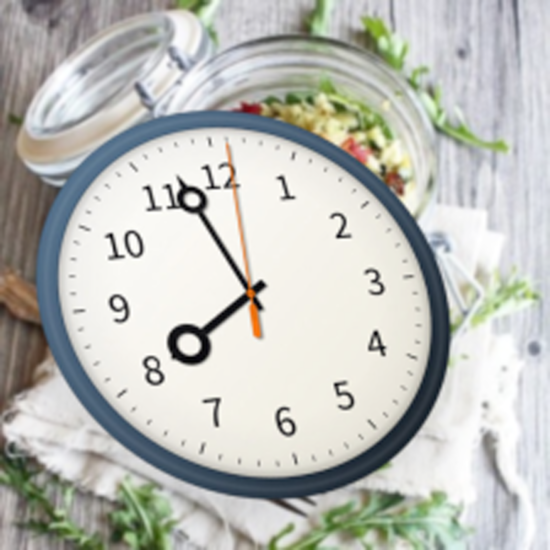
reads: 7,57,01
